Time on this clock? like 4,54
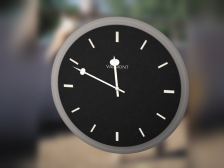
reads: 11,49
